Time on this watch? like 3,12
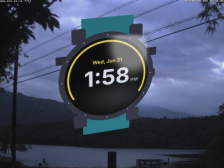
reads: 1,58
